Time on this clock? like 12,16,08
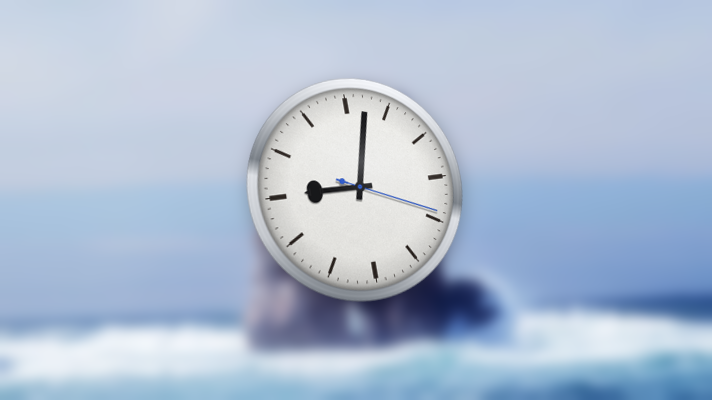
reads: 9,02,19
